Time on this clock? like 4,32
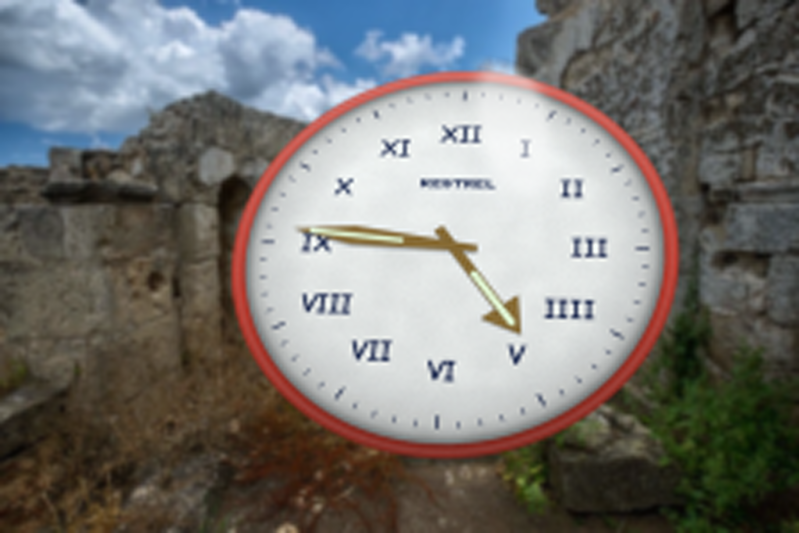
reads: 4,46
